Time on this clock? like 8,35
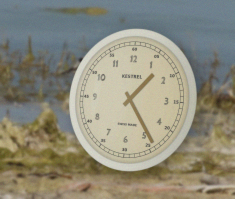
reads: 1,24
